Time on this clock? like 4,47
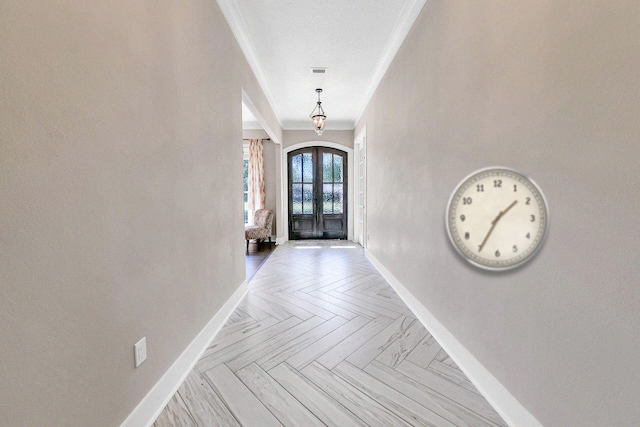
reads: 1,35
